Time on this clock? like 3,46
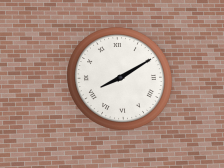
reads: 8,10
